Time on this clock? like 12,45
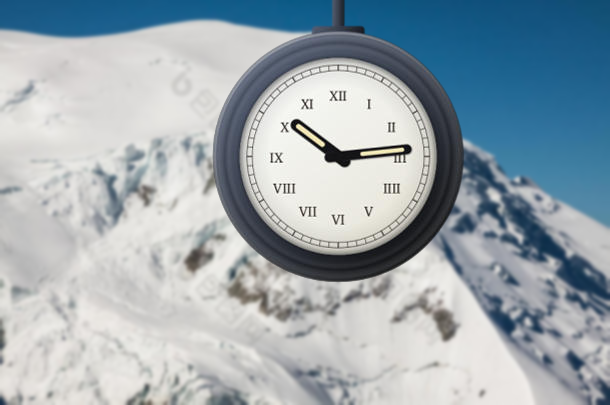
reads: 10,14
